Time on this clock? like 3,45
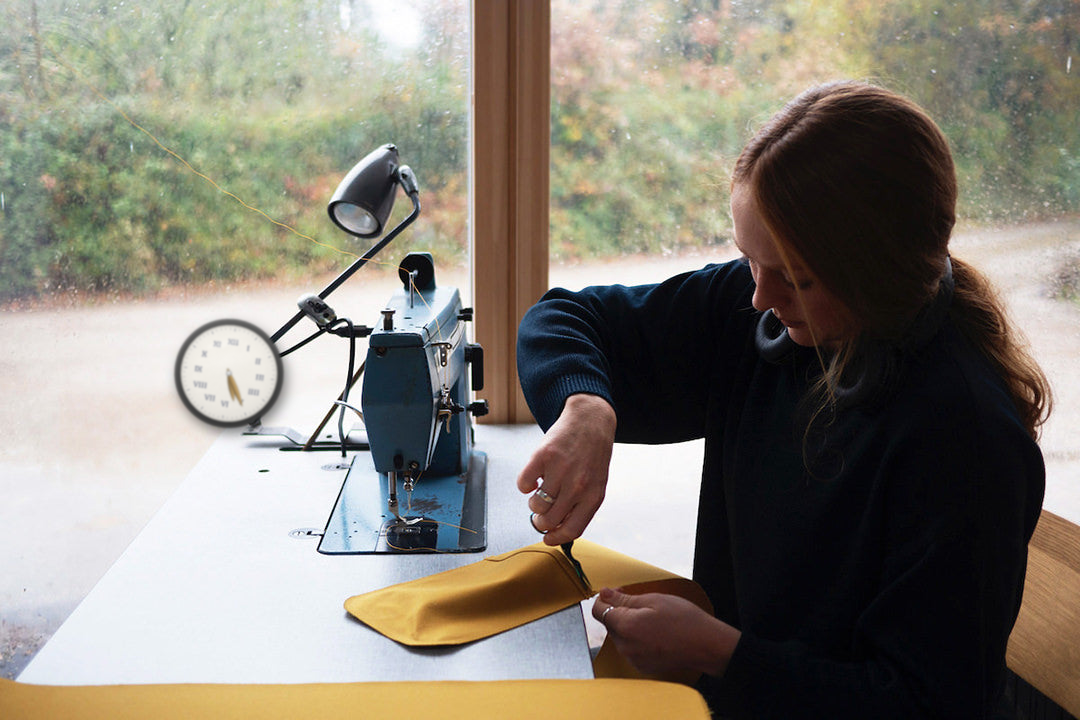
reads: 5,25
